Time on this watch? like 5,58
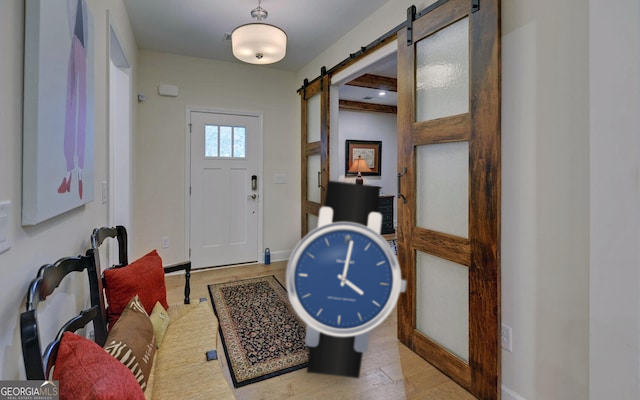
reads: 4,01
